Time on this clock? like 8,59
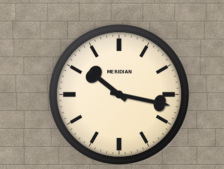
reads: 10,17
